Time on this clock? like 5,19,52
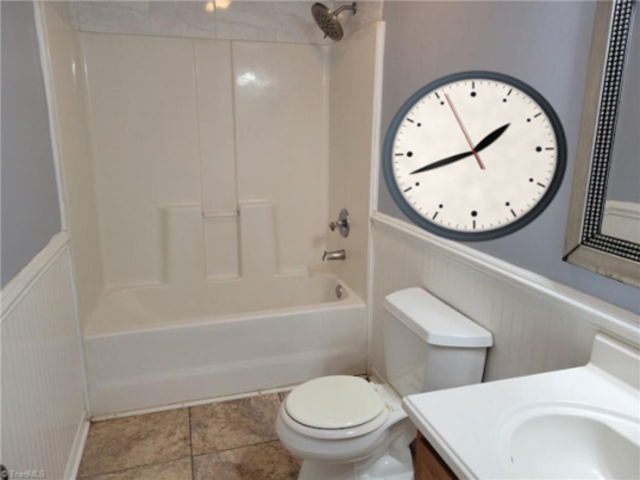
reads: 1,41,56
